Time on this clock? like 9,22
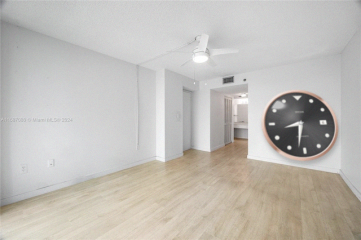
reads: 8,32
